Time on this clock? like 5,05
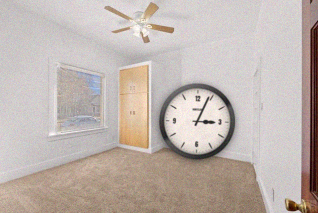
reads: 3,04
